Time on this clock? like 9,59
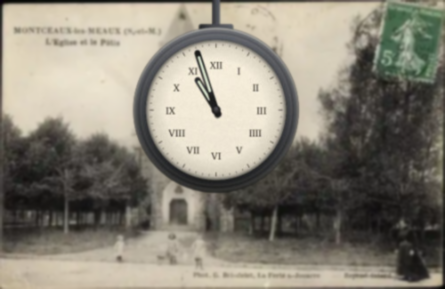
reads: 10,57
